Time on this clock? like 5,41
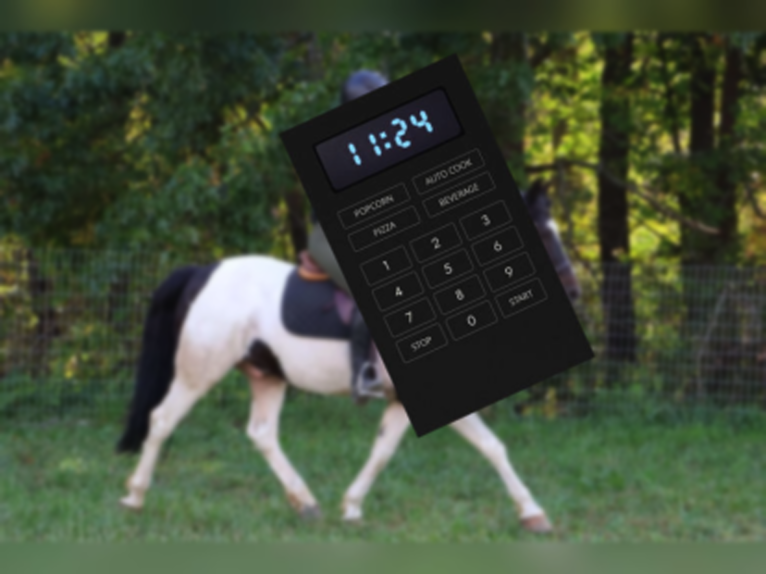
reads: 11,24
